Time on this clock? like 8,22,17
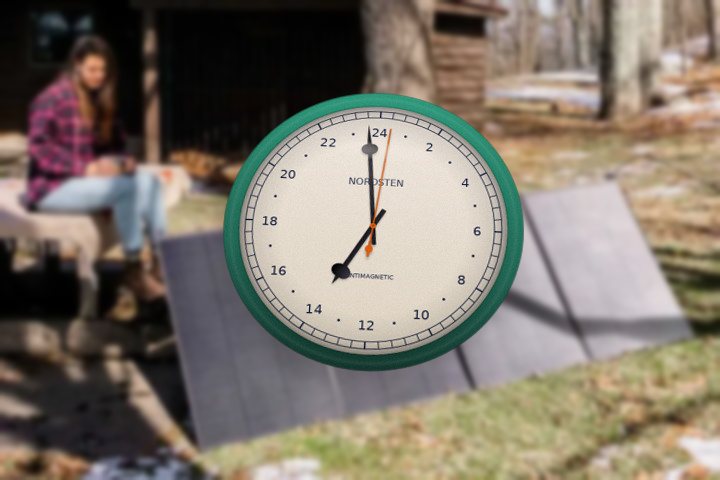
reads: 13,59,01
